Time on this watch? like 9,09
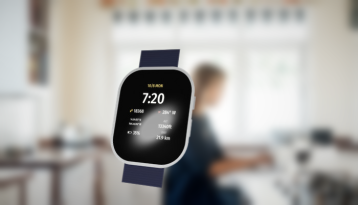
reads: 7,20
